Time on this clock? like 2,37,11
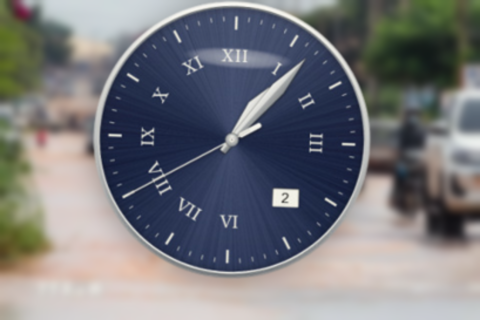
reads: 1,06,40
